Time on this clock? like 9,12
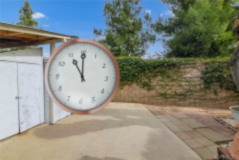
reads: 11,00
